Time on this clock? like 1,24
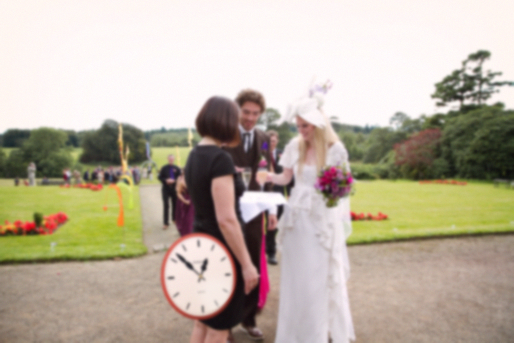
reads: 12,52
